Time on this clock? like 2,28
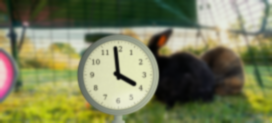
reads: 3,59
